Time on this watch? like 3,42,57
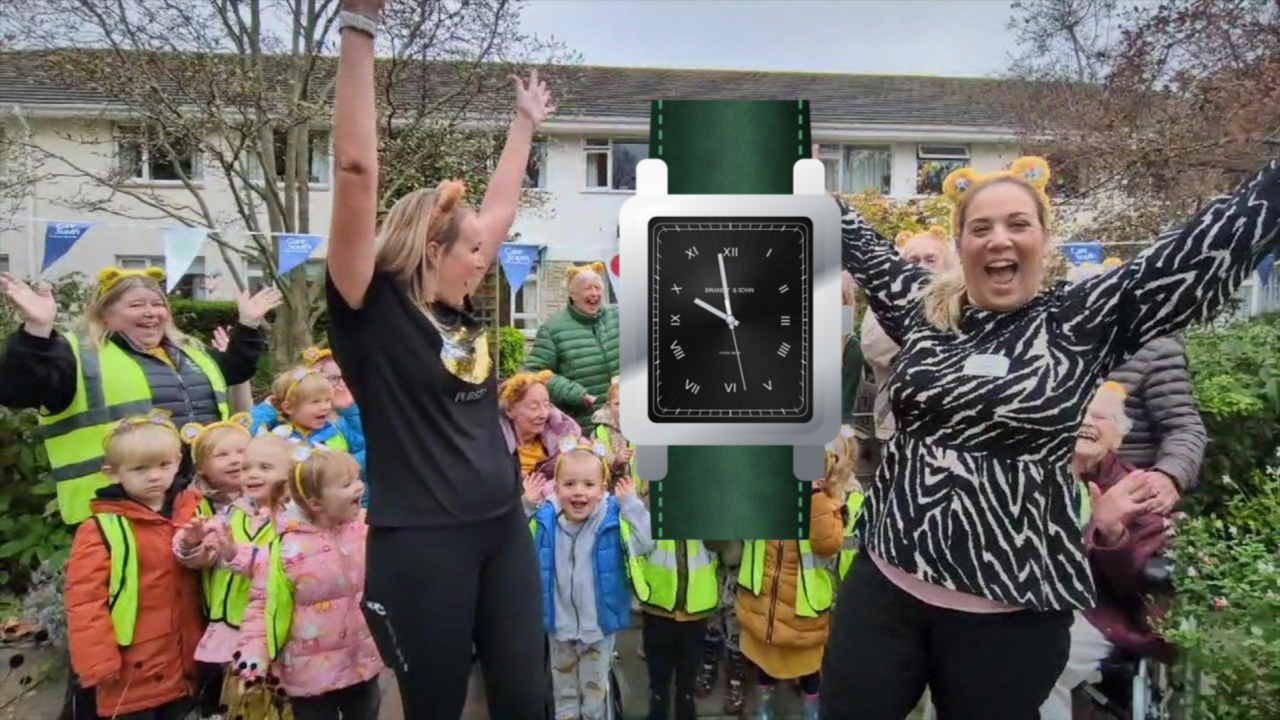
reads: 9,58,28
